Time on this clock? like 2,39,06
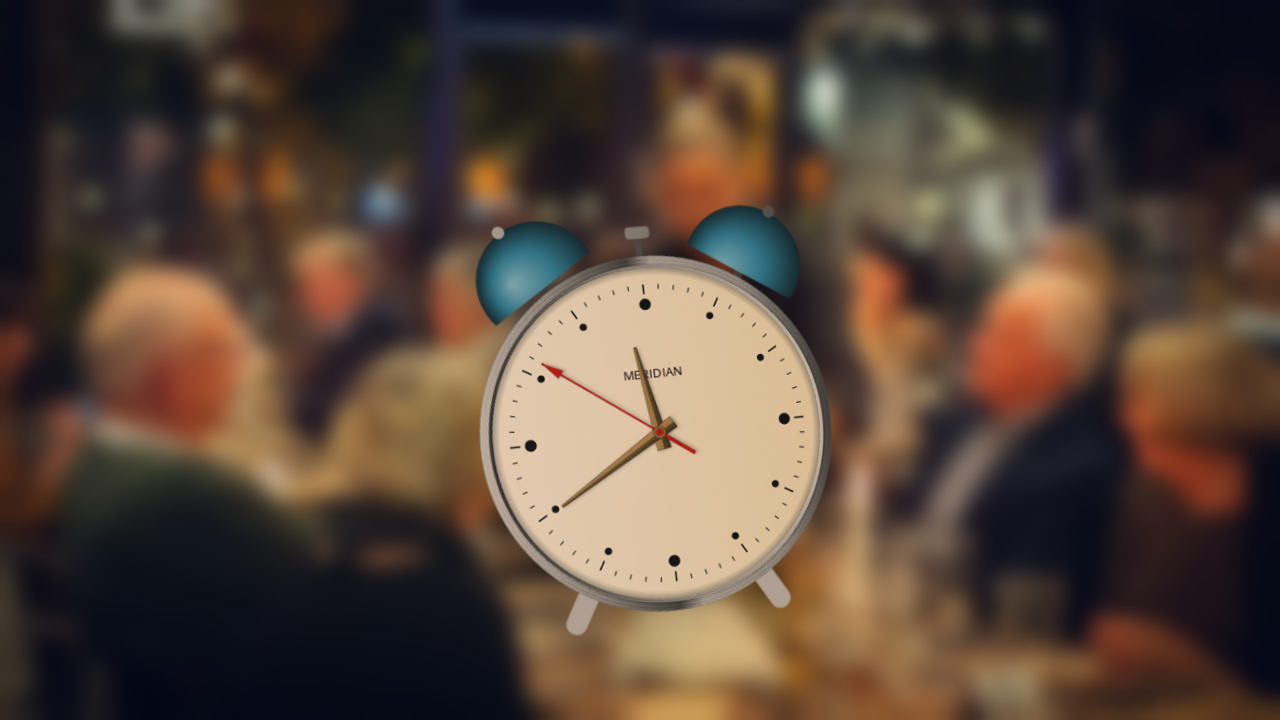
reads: 11,39,51
